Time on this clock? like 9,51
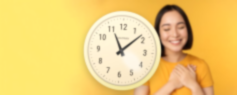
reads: 11,08
